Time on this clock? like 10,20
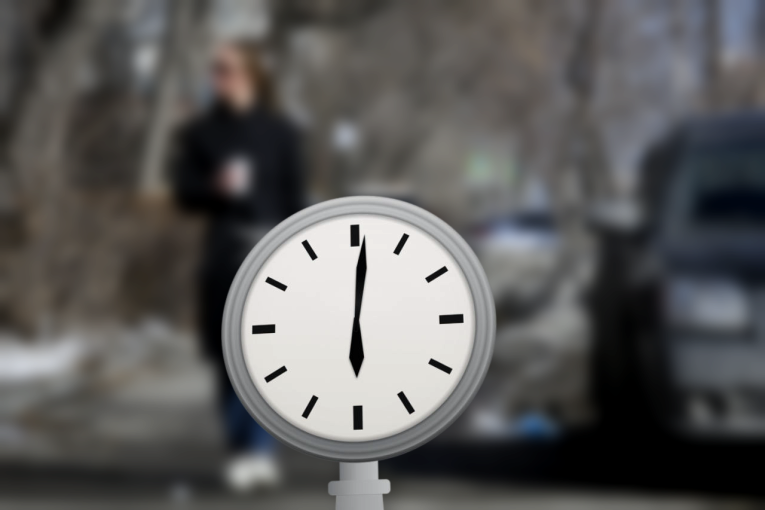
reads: 6,01
